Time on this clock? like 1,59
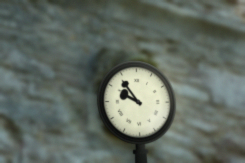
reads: 9,54
